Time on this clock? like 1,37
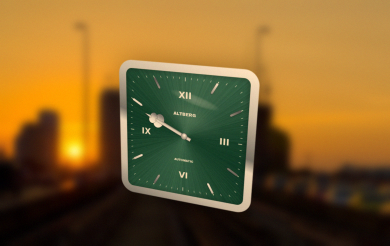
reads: 9,49
